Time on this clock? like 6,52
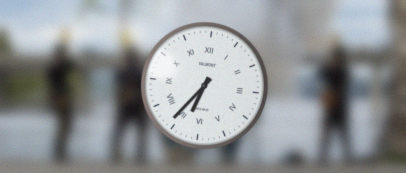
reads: 6,36
